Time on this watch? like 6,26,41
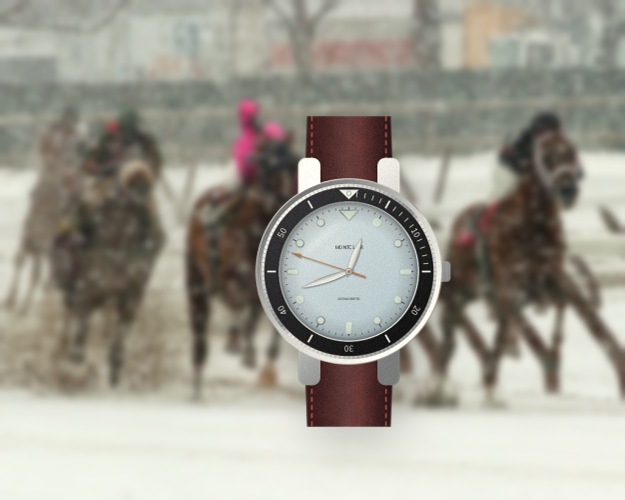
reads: 12,41,48
